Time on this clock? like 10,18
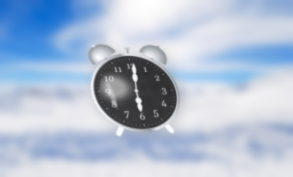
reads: 6,01
